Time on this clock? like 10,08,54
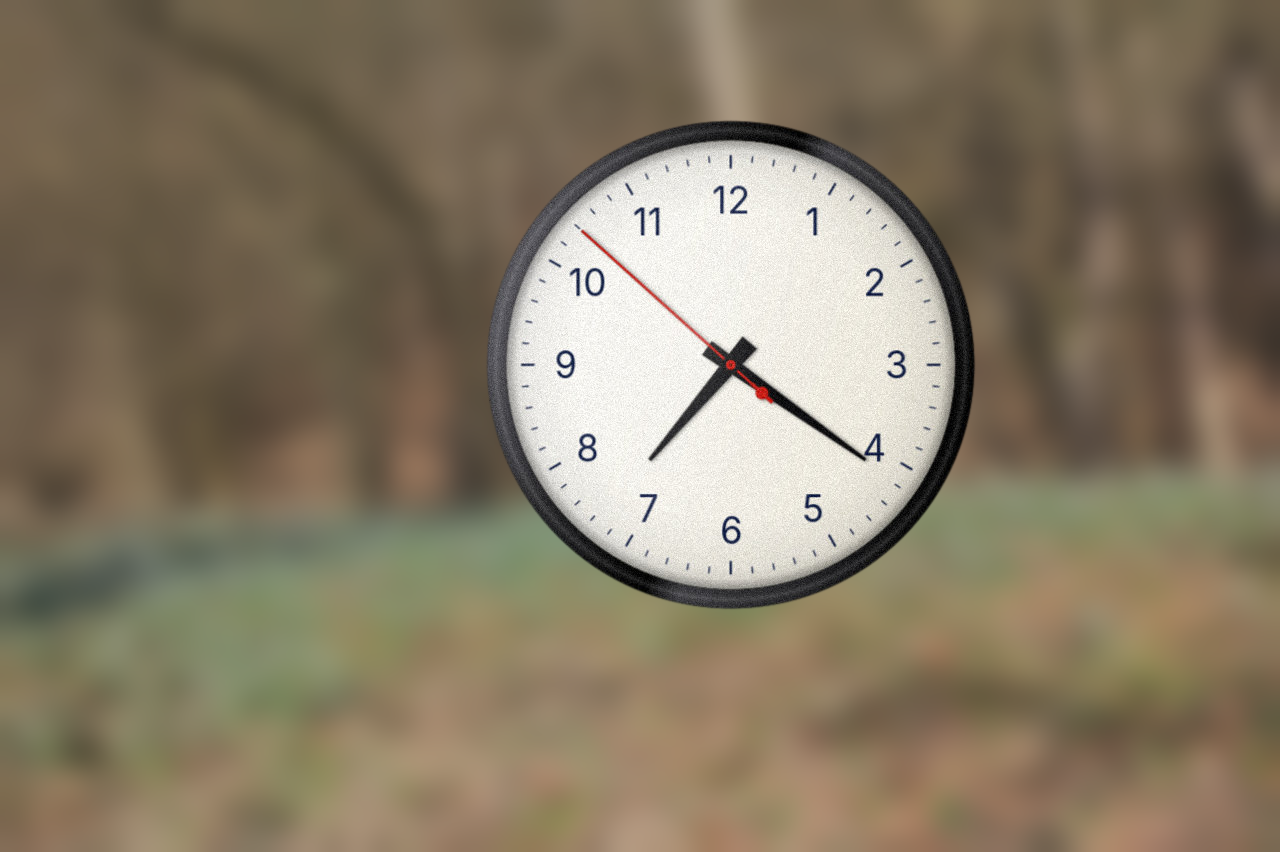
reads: 7,20,52
